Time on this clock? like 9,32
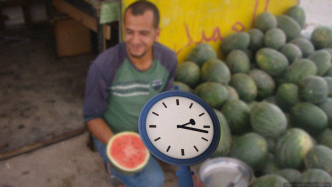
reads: 2,17
